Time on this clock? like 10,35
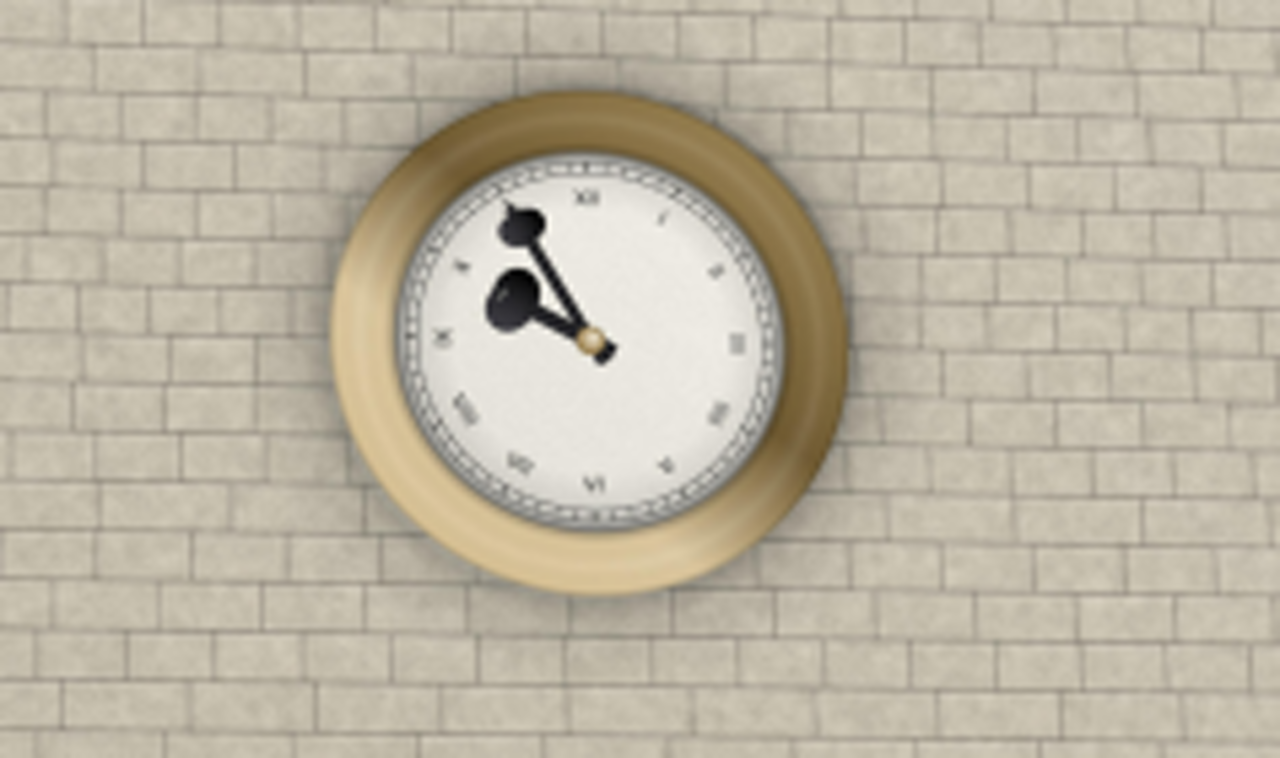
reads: 9,55
